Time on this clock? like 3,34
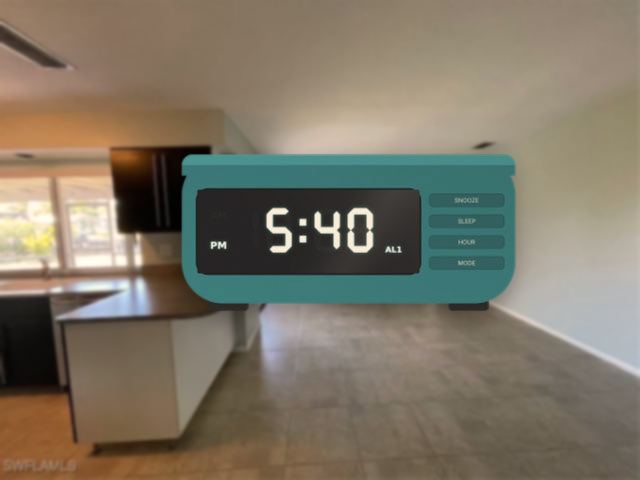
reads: 5,40
